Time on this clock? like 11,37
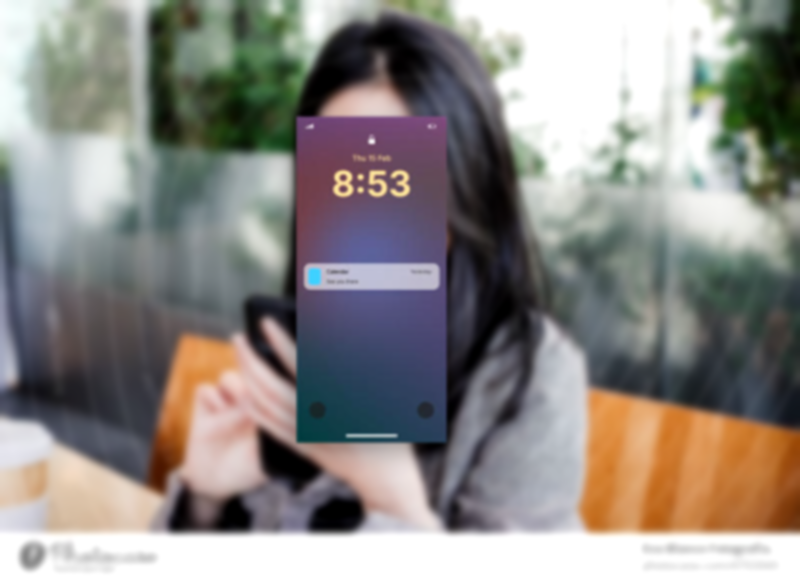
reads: 8,53
